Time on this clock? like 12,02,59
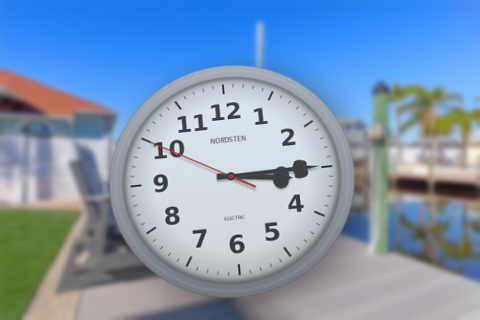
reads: 3,14,50
